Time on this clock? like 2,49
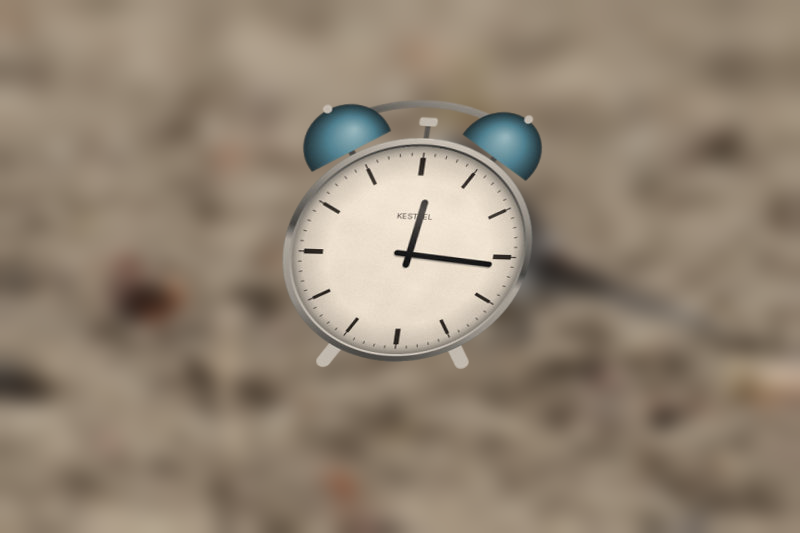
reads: 12,16
